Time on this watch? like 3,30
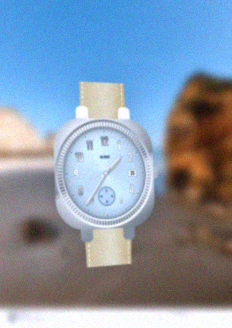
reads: 1,36
